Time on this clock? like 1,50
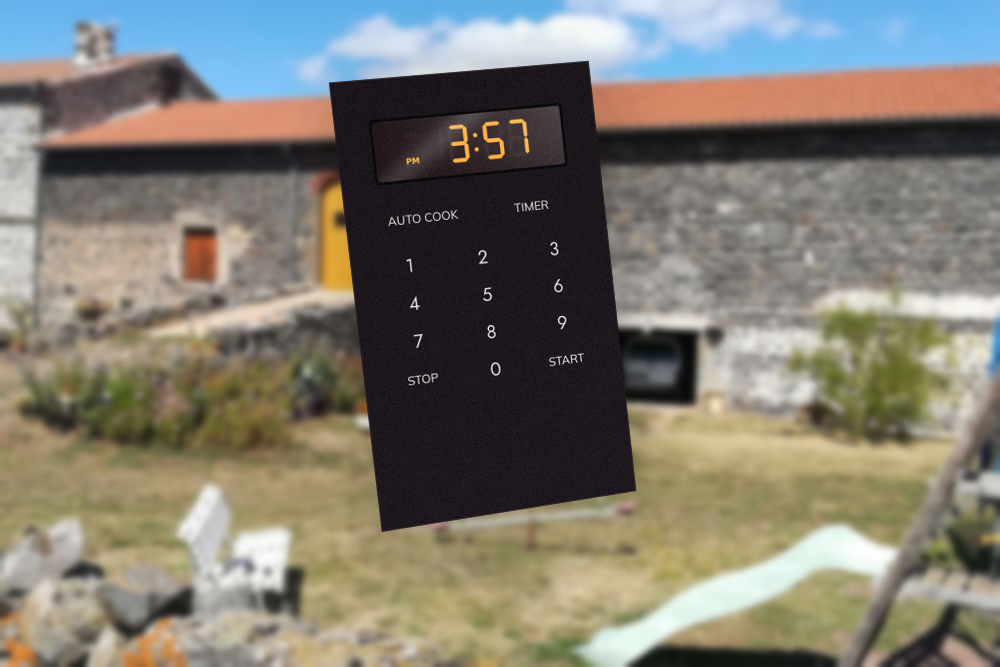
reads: 3,57
